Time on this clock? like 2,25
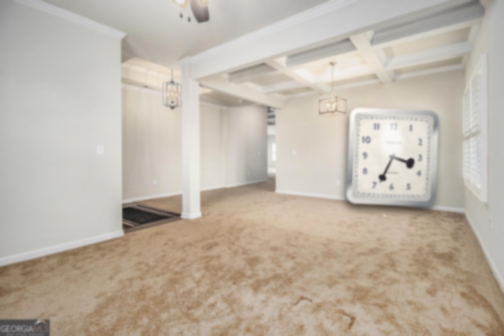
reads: 3,34
